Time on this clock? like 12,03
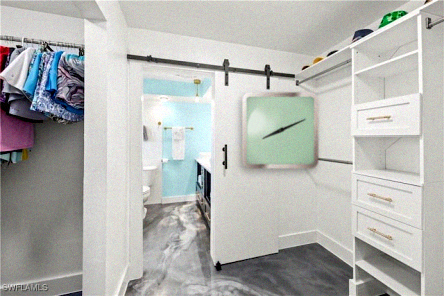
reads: 8,11
